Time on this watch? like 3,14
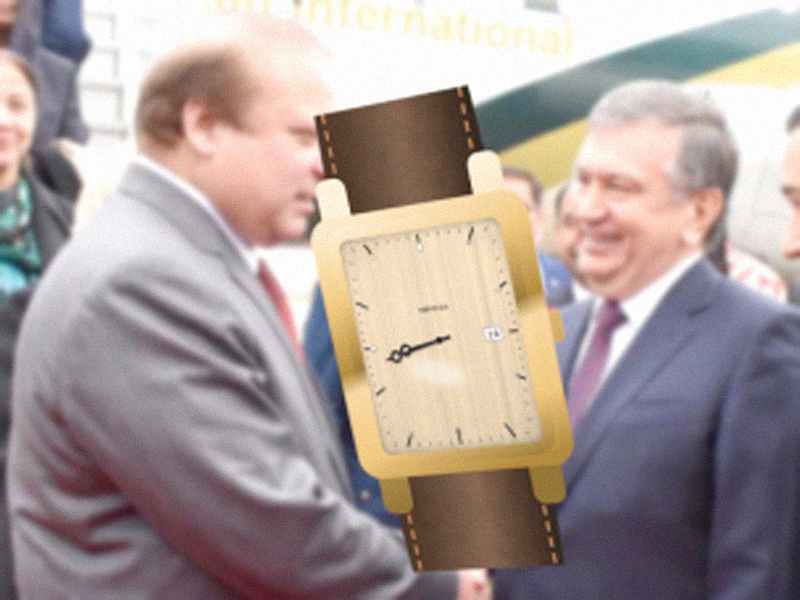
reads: 8,43
